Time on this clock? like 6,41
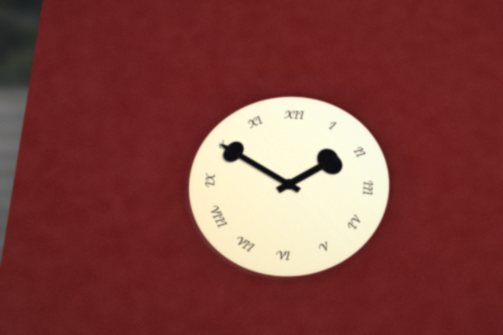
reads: 1,50
